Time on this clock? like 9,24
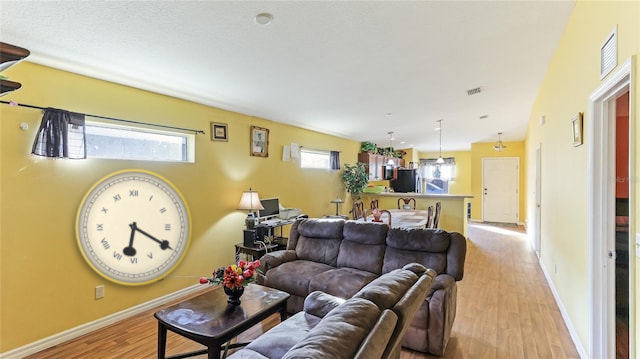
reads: 6,20
